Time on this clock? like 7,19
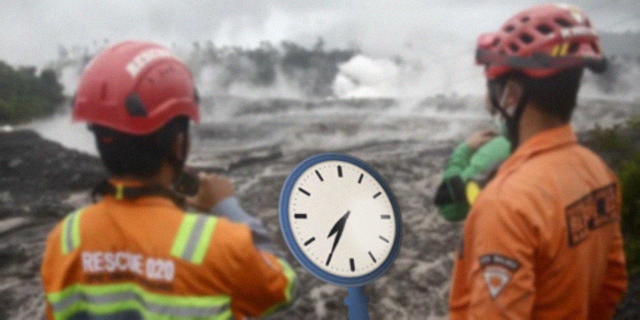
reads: 7,35
